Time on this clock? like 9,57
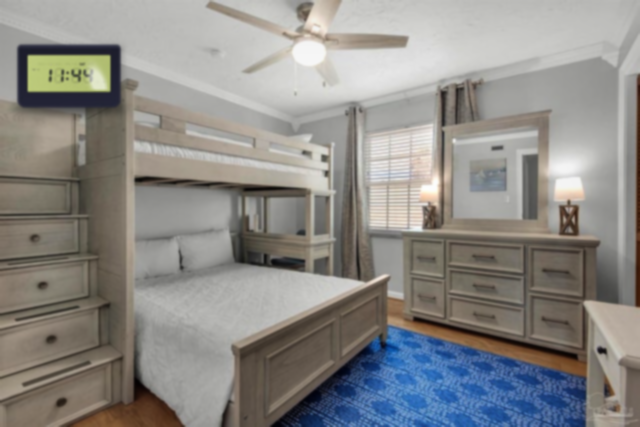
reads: 11,44
